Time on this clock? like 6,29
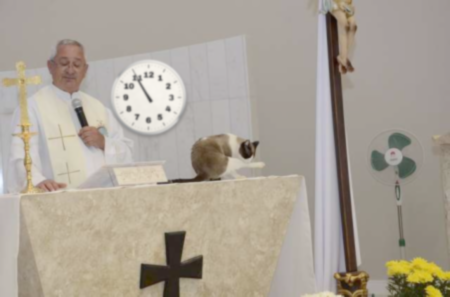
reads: 10,55
